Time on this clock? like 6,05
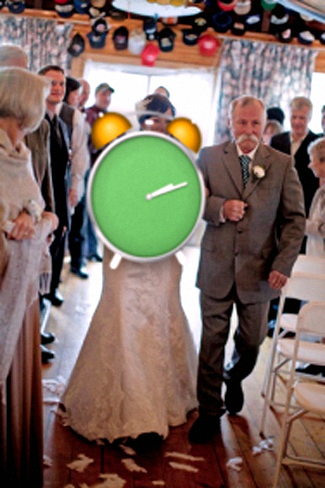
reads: 2,12
